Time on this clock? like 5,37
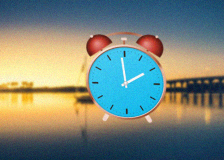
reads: 1,59
